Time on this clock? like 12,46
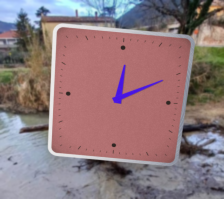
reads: 12,10
